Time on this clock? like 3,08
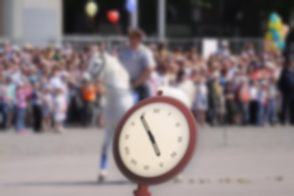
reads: 4,54
